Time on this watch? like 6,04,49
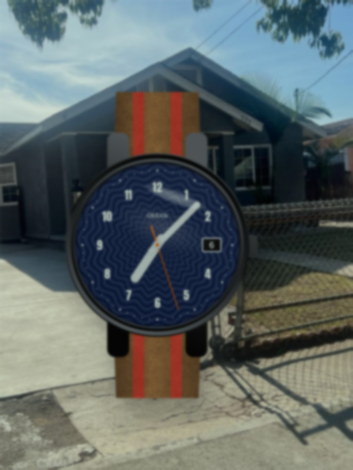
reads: 7,07,27
